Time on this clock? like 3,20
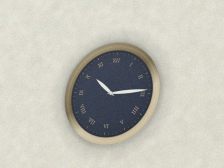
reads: 10,14
